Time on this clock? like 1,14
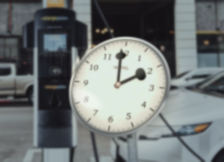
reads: 1,59
